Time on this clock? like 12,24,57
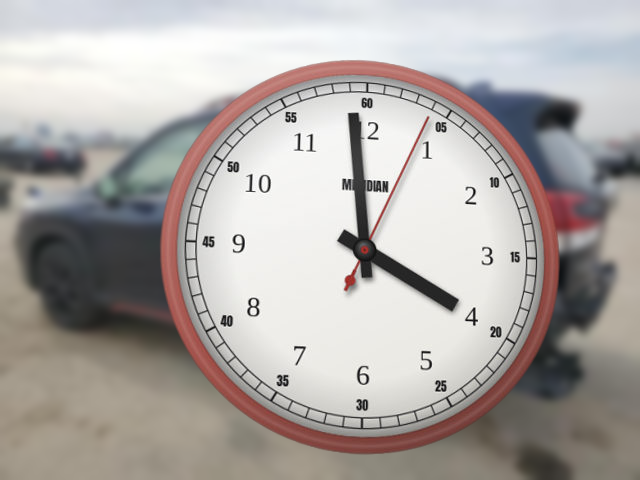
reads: 3,59,04
